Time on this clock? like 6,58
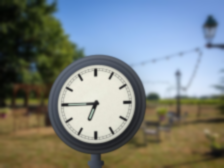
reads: 6,45
